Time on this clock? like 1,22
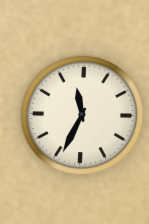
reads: 11,34
